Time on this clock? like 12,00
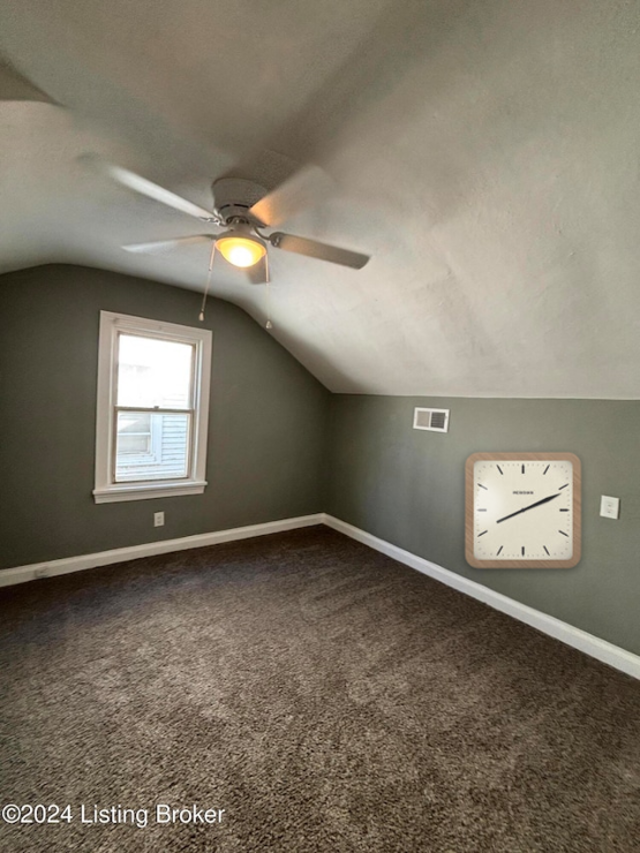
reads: 8,11
